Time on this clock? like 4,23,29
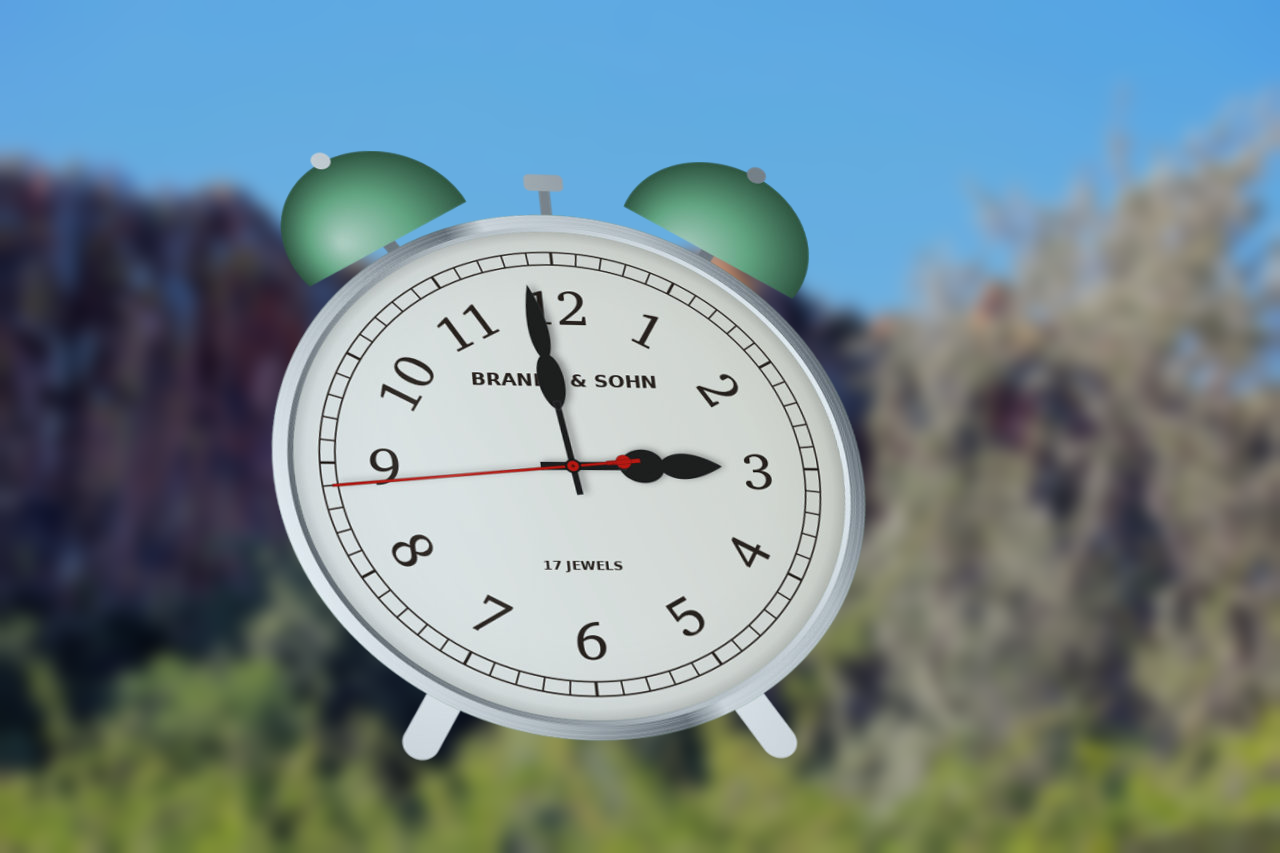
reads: 2,58,44
